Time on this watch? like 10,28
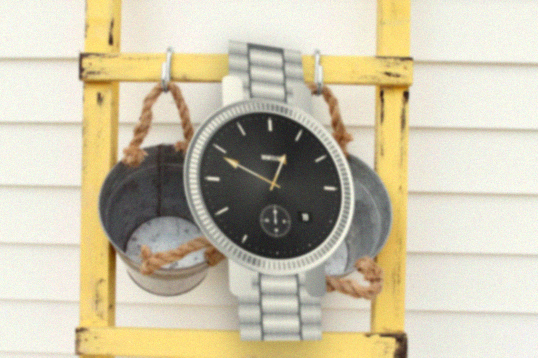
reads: 12,49
